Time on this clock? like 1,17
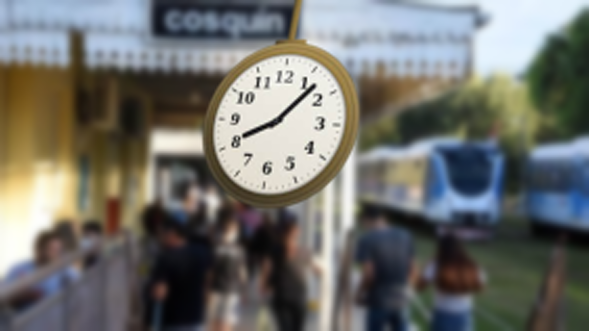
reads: 8,07
